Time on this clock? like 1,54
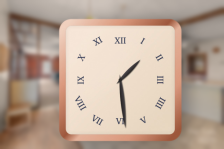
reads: 1,29
